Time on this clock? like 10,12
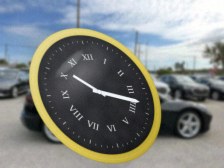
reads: 10,18
